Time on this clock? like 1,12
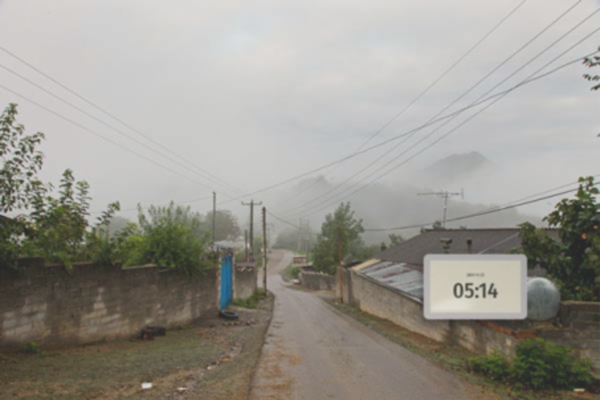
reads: 5,14
